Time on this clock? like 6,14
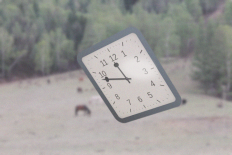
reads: 11,48
